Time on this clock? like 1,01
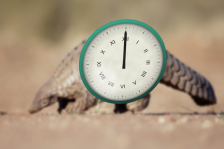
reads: 12,00
